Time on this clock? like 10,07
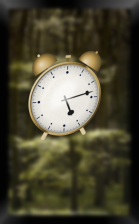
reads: 5,13
